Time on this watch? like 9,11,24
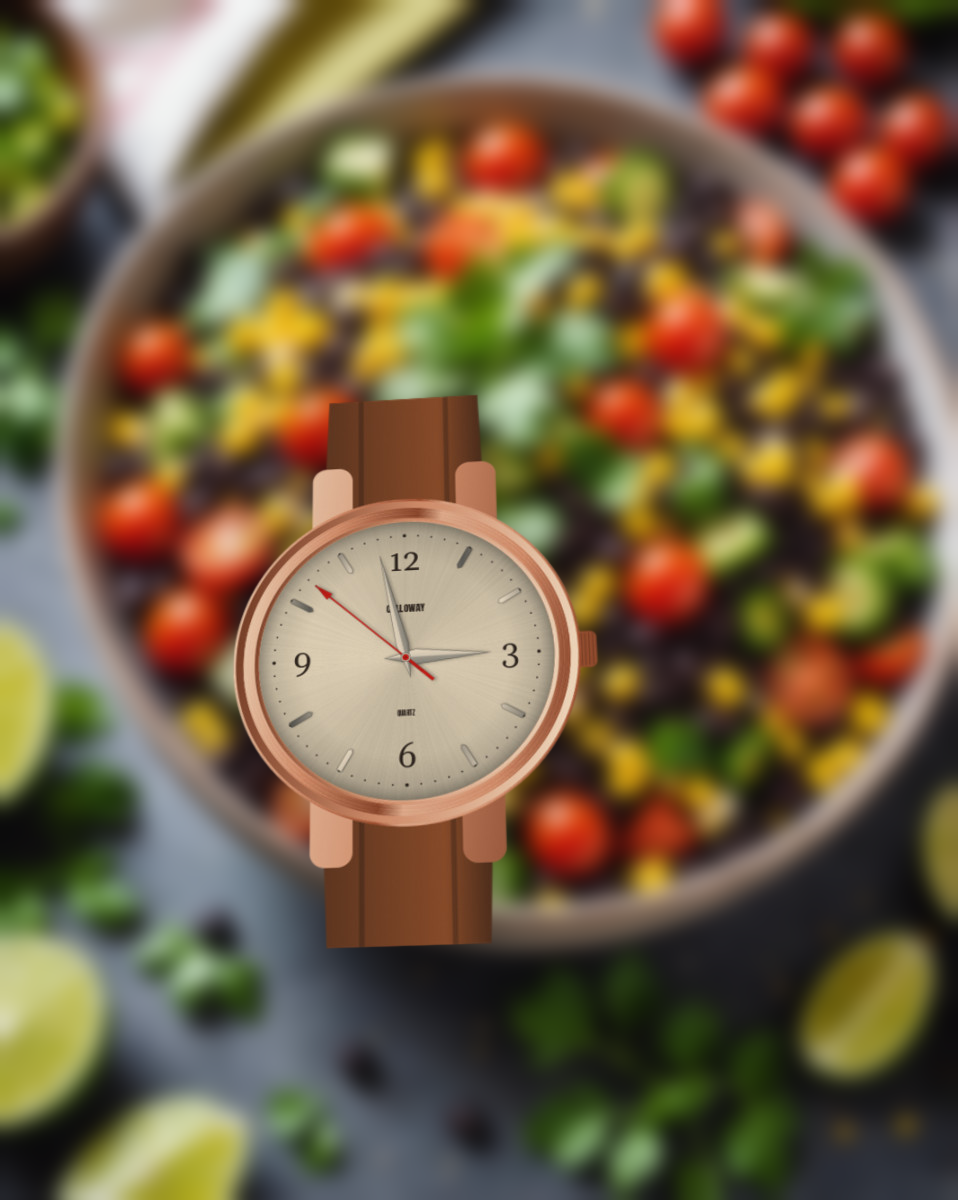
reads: 2,57,52
